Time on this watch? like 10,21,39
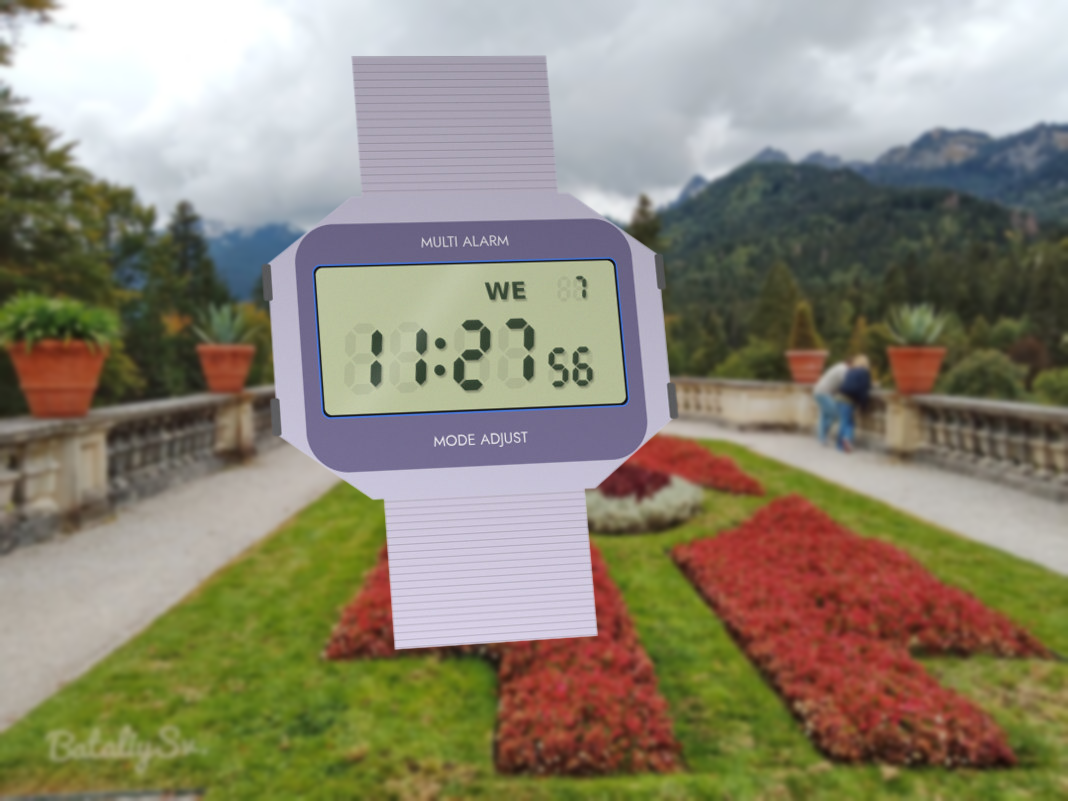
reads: 11,27,56
